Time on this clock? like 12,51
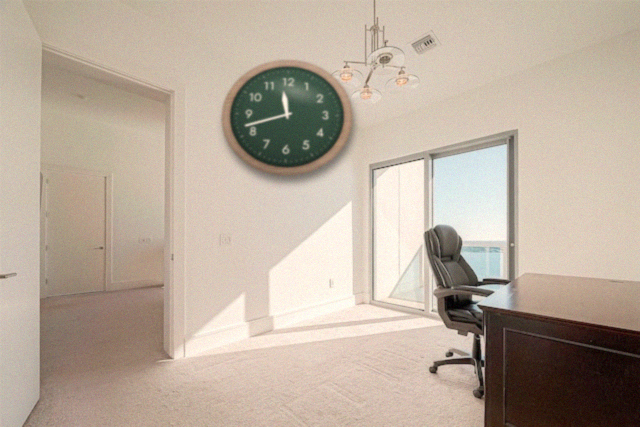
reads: 11,42
